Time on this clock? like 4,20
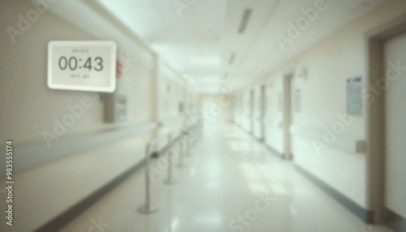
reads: 0,43
